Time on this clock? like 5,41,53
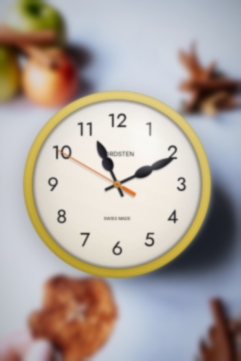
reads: 11,10,50
